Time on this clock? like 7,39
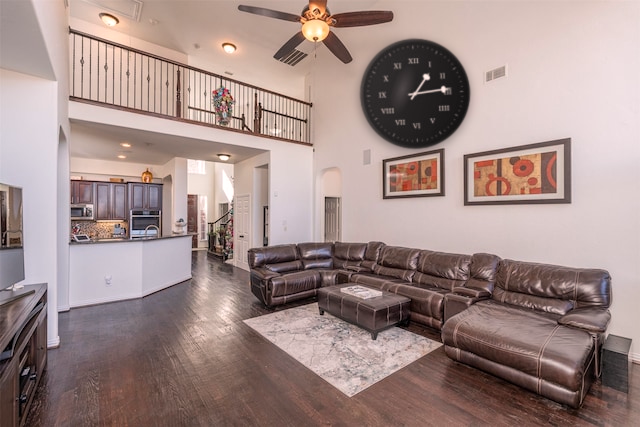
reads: 1,14
